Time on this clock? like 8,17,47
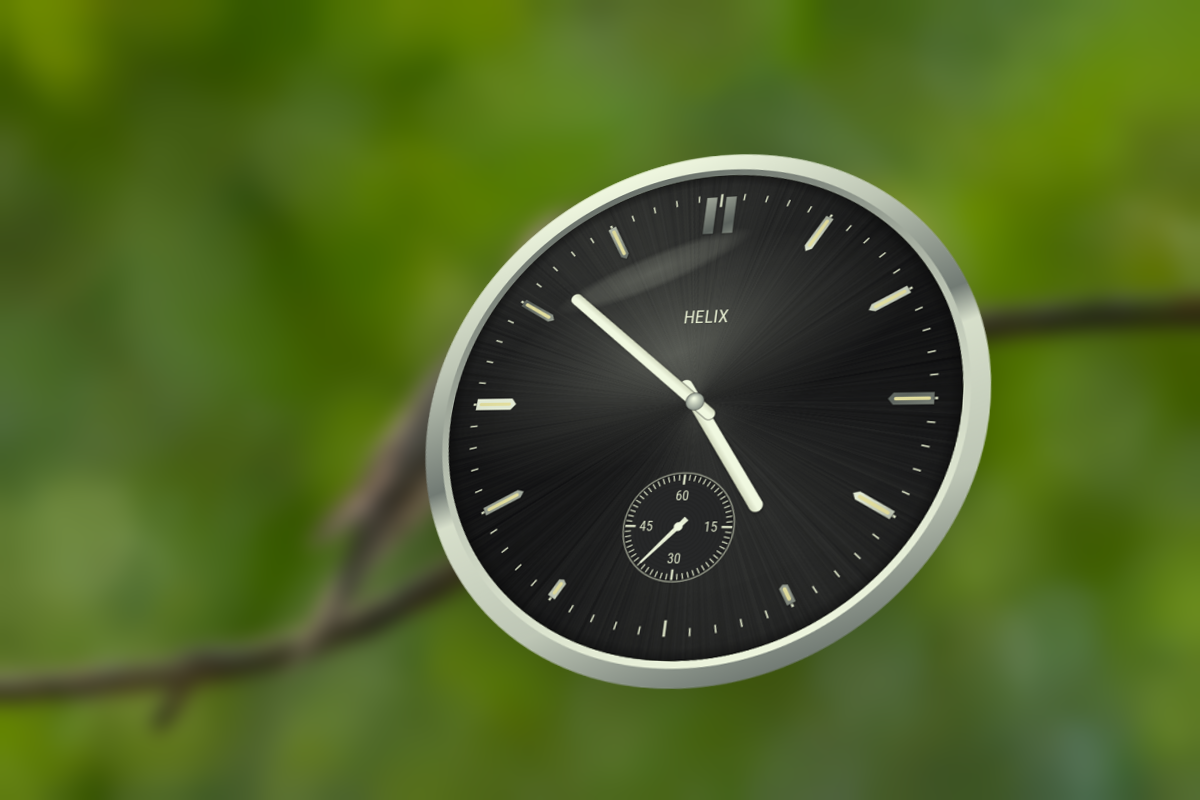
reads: 4,51,37
